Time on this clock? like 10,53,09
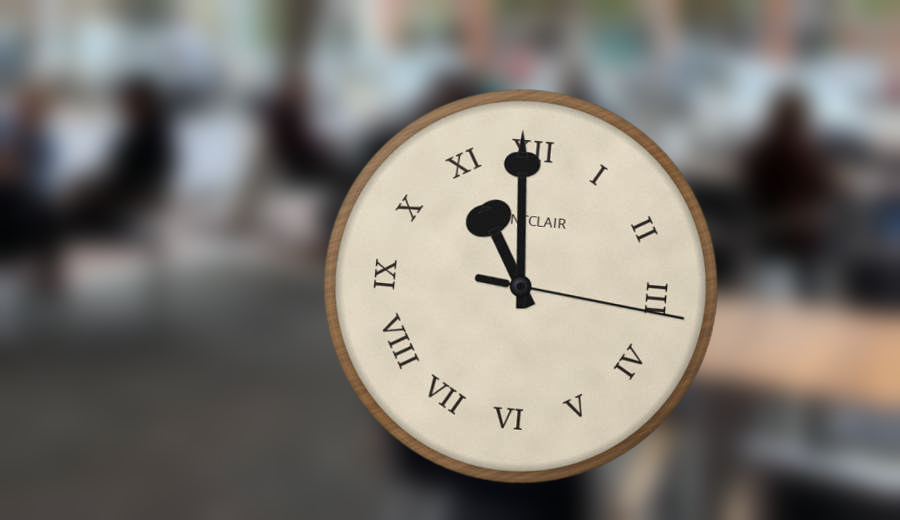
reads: 10,59,16
